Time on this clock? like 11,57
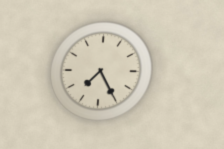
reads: 7,25
